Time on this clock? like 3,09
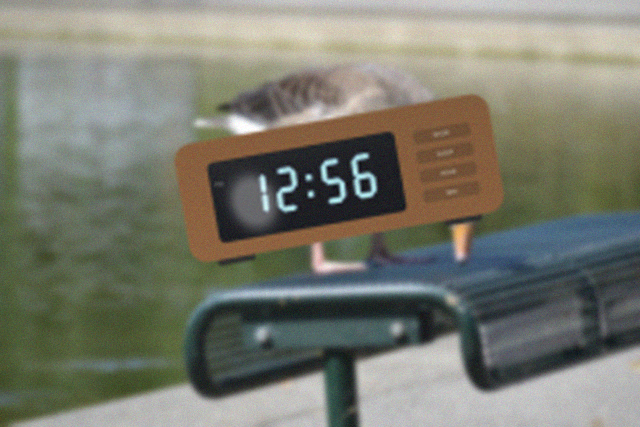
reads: 12,56
